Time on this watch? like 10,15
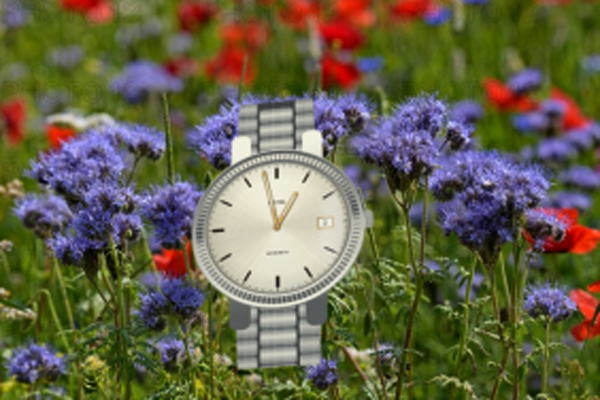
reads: 12,58
